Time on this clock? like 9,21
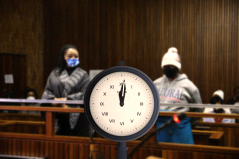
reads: 12,01
